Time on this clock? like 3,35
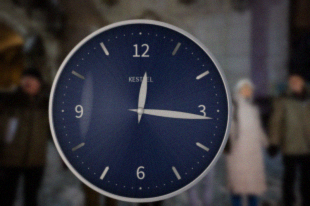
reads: 12,16
